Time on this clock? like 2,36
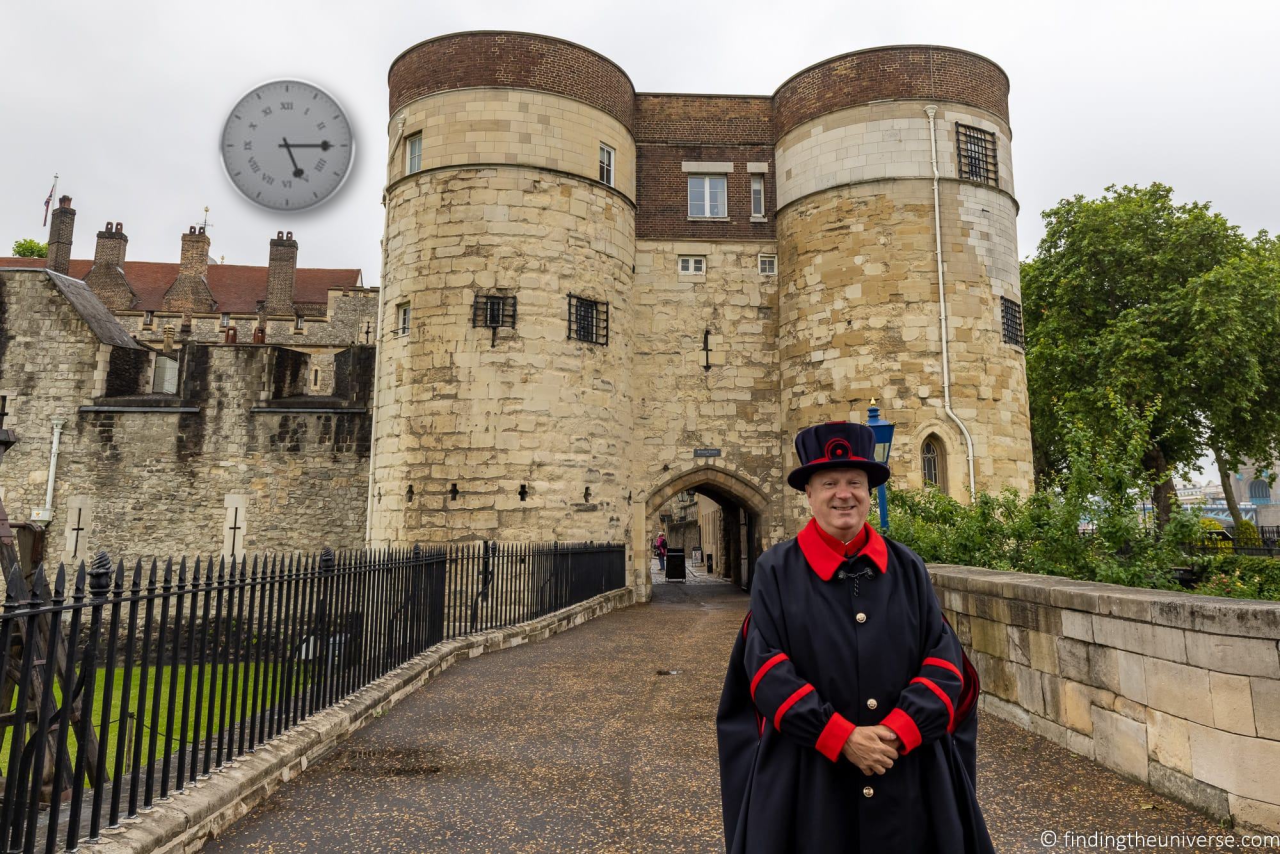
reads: 5,15
